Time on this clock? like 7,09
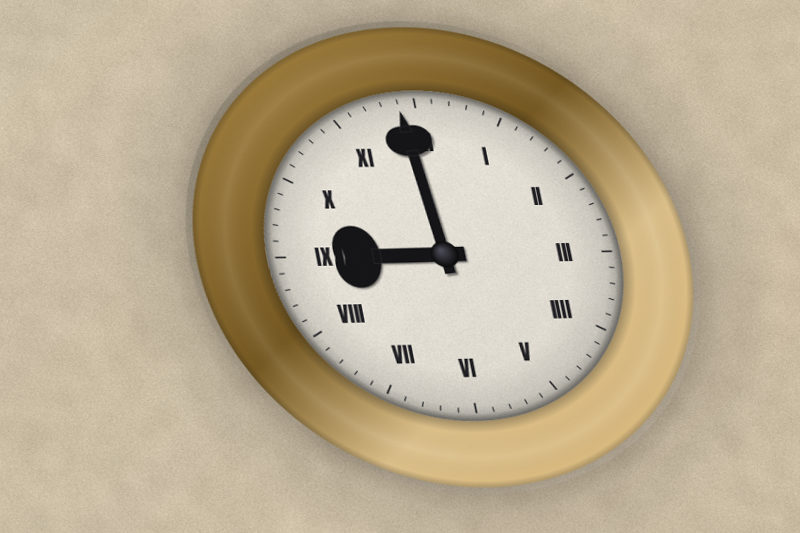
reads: 8,59
